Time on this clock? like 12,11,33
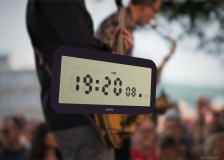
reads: 19,20,08
